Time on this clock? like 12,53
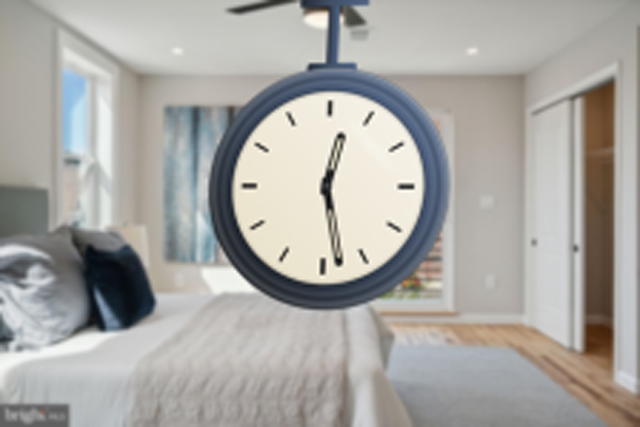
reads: 12,28
